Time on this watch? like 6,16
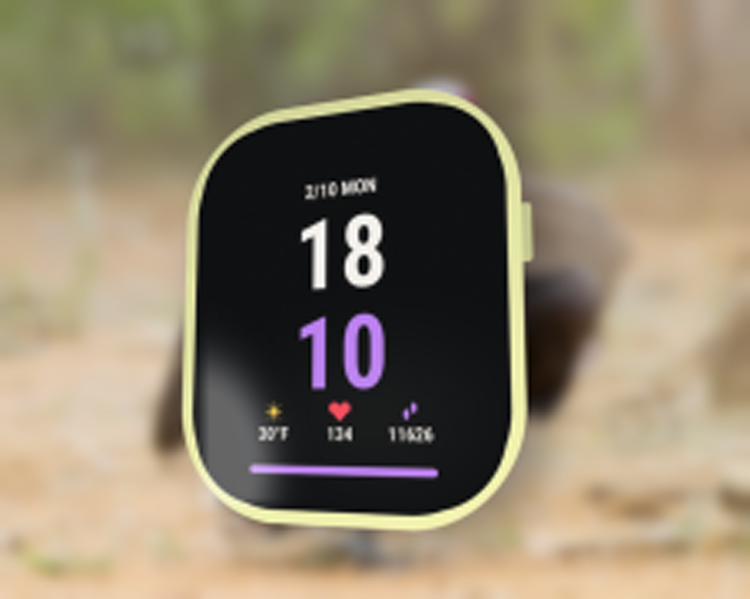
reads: 18,10
